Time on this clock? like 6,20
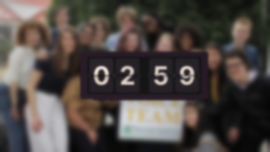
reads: 2,59
